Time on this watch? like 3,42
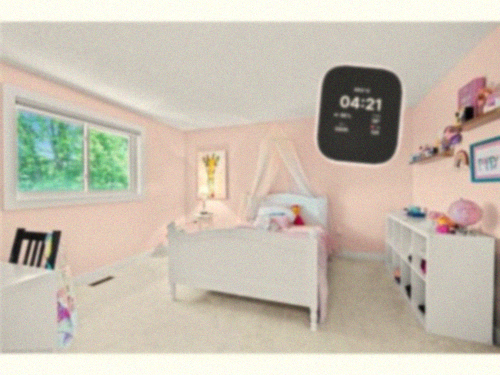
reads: 4,21
